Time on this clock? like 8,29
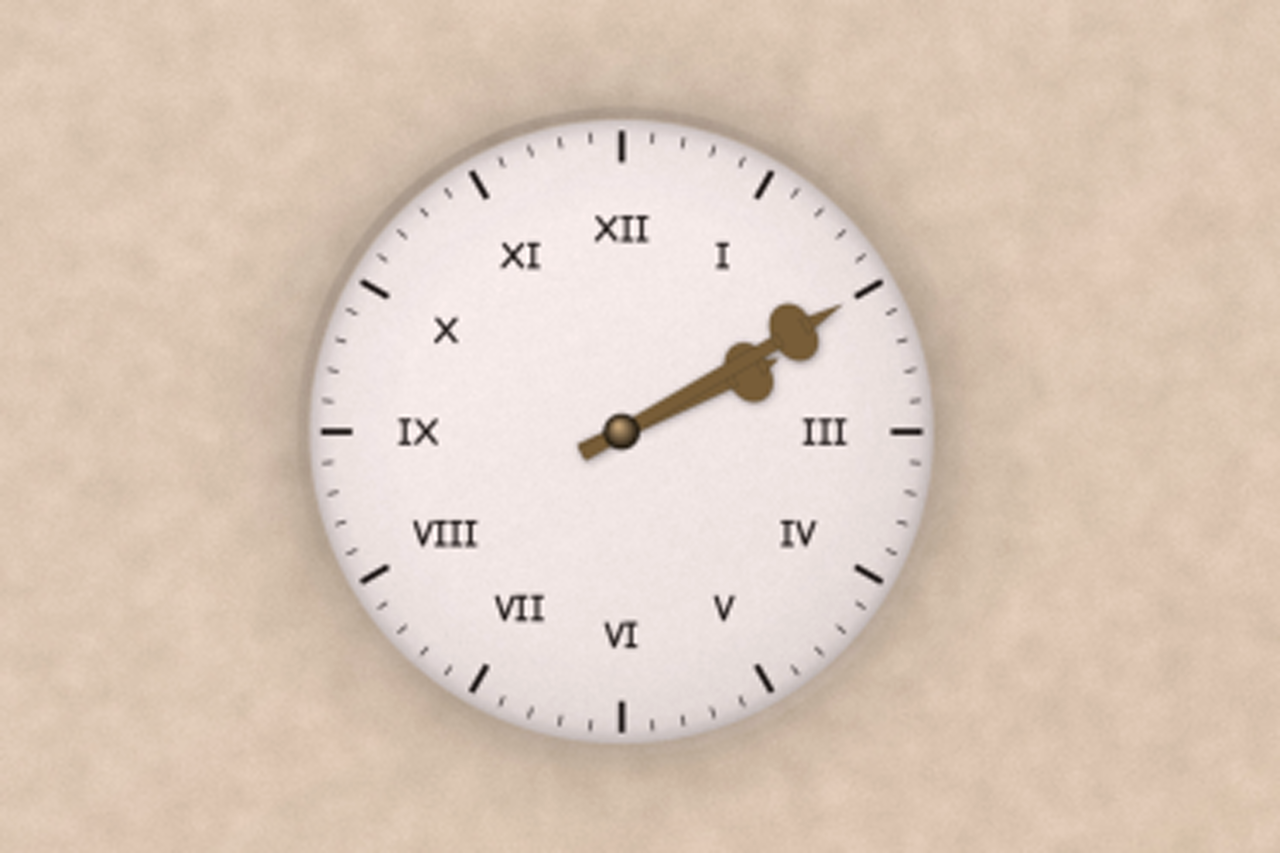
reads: 2,10
